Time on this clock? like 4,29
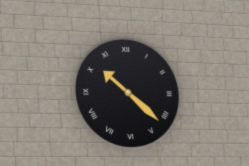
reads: 10,22
